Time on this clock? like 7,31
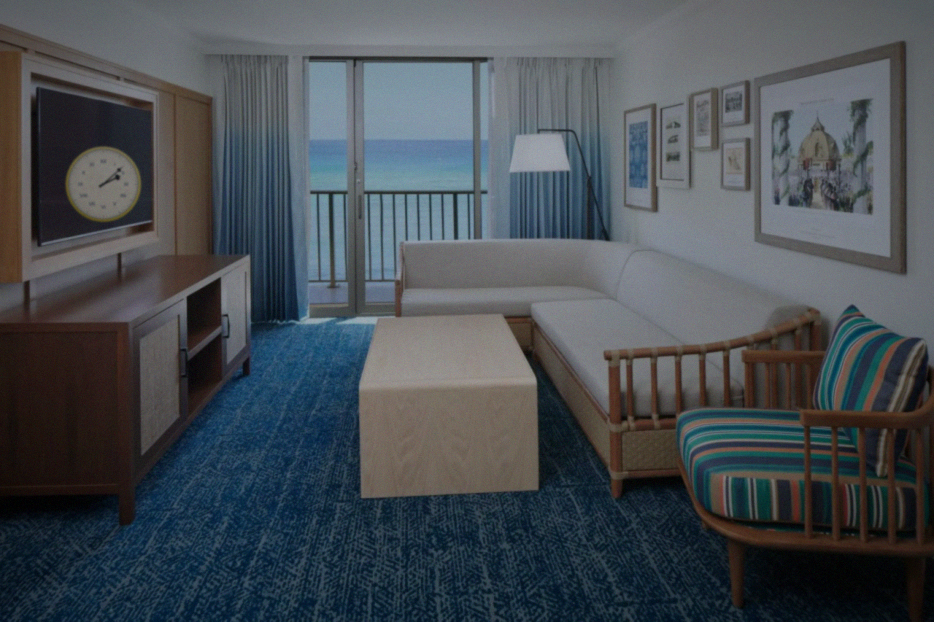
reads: 2,08
